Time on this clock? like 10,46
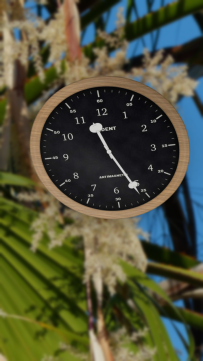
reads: 11,26
